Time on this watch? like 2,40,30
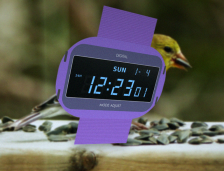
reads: 12,23,01
